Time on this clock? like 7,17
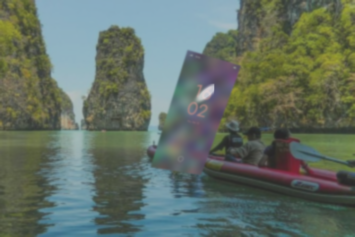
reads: 16,02
